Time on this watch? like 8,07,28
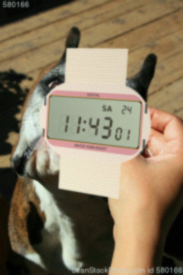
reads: 11,43,01
